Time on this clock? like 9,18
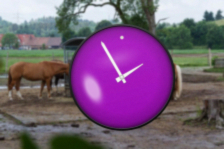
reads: 1,55
